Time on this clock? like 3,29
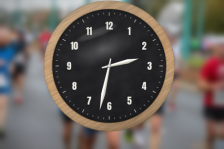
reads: 2,32
